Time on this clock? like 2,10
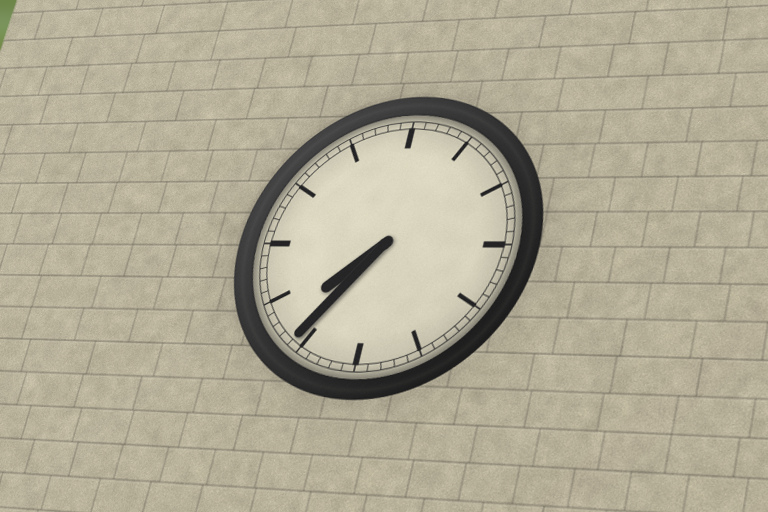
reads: 7,36
